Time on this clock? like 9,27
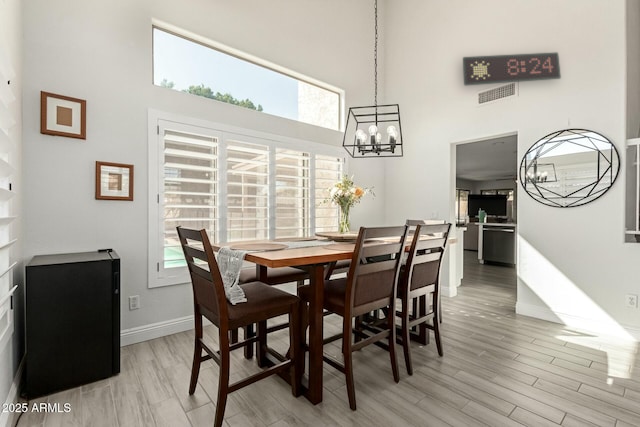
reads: 8,24
